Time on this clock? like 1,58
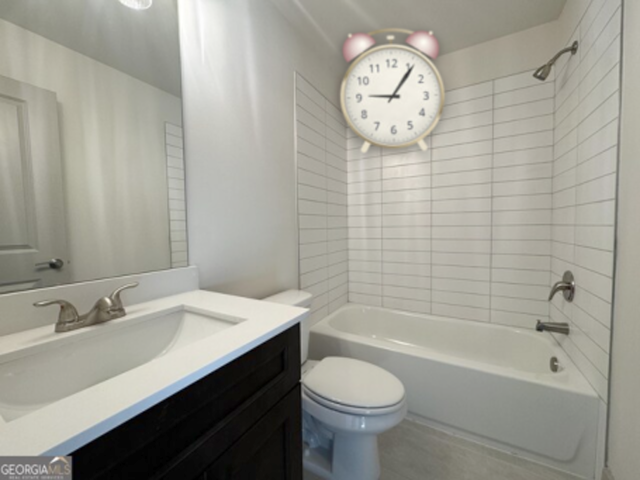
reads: 9,06
